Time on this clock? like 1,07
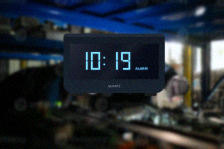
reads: 10,19
